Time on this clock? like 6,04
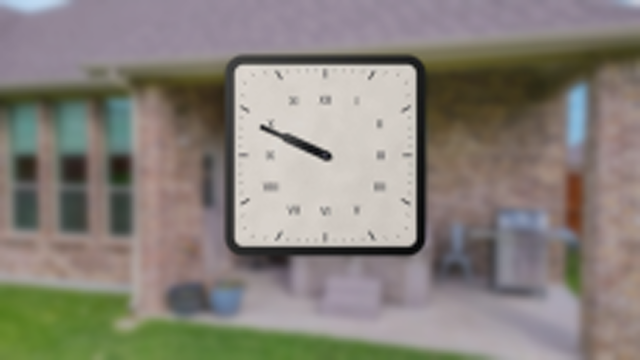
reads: 9,49
